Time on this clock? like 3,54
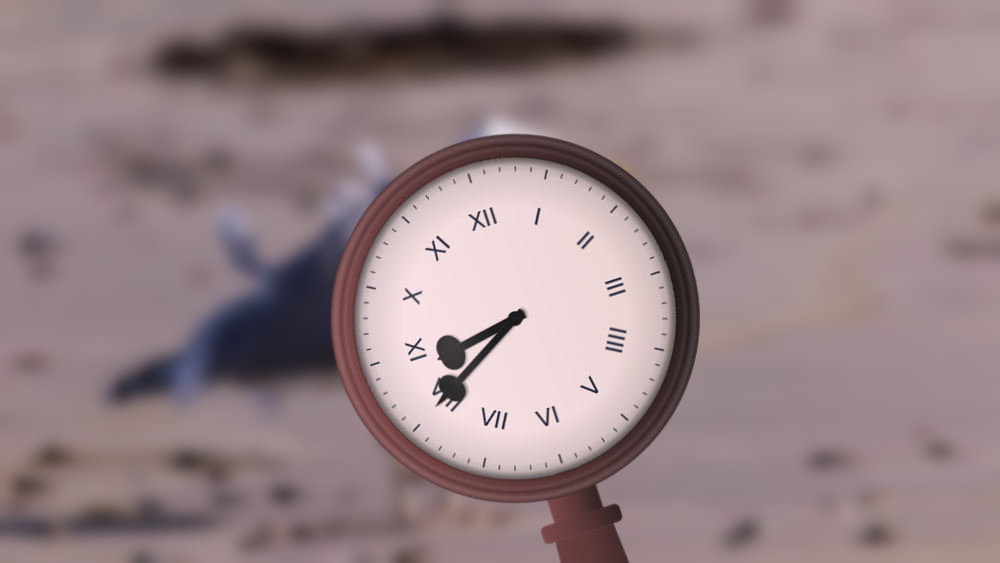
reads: 8,40
